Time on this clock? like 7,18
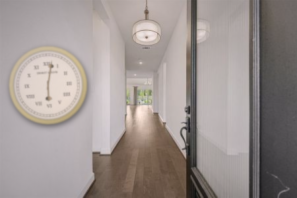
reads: 6,02
